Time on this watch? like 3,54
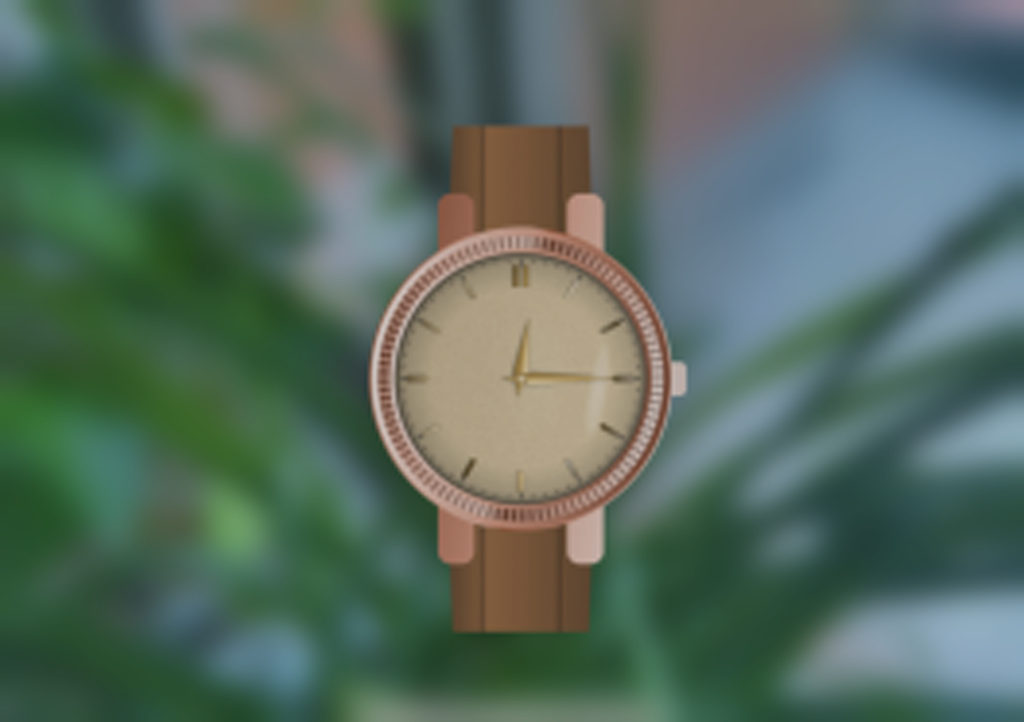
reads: 12,15
